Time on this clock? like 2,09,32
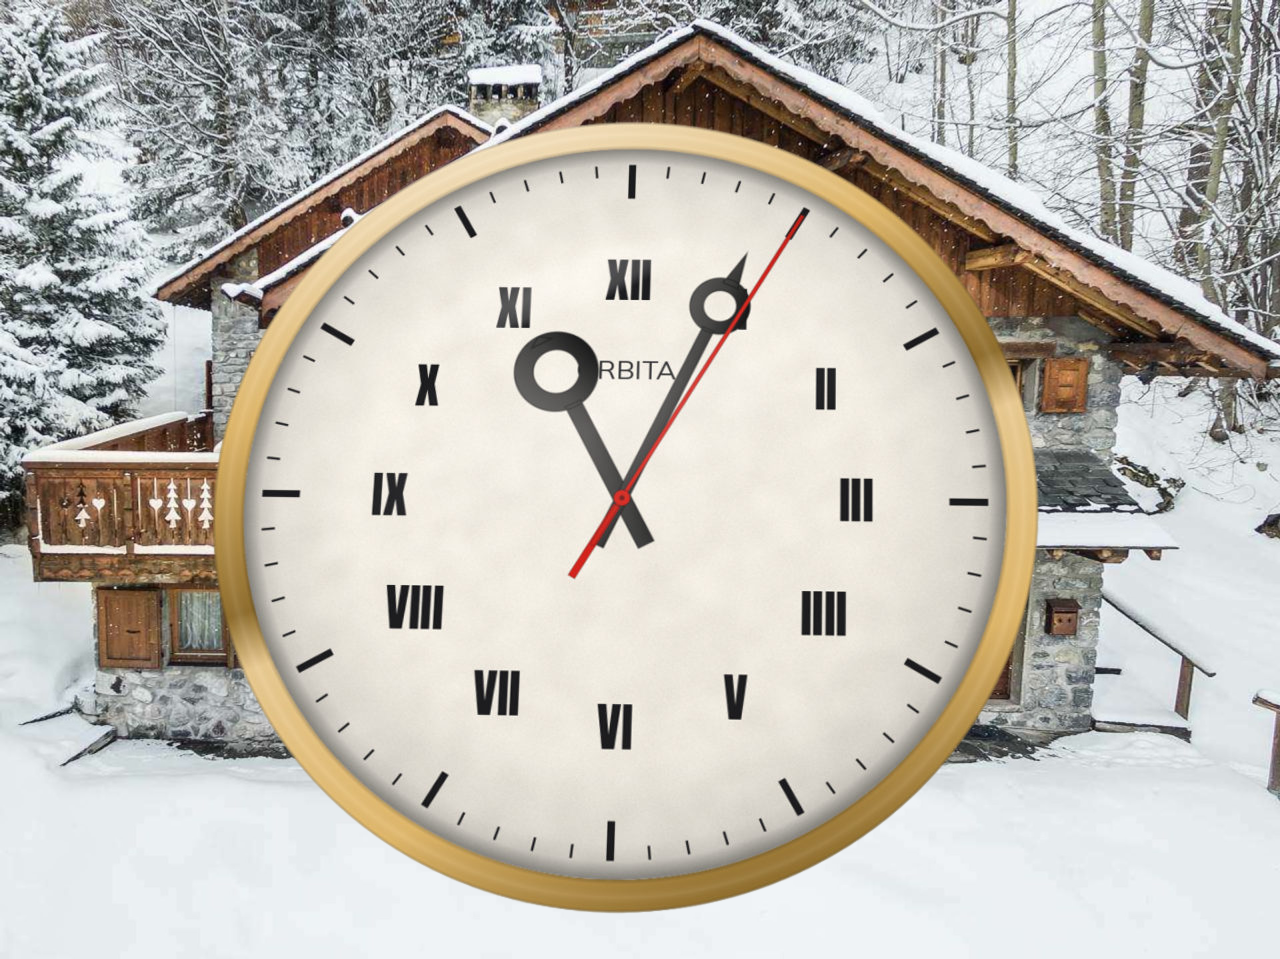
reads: 11,04,05
